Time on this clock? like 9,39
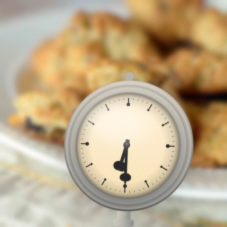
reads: 6,30
